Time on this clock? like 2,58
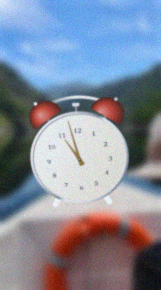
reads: 10,58
